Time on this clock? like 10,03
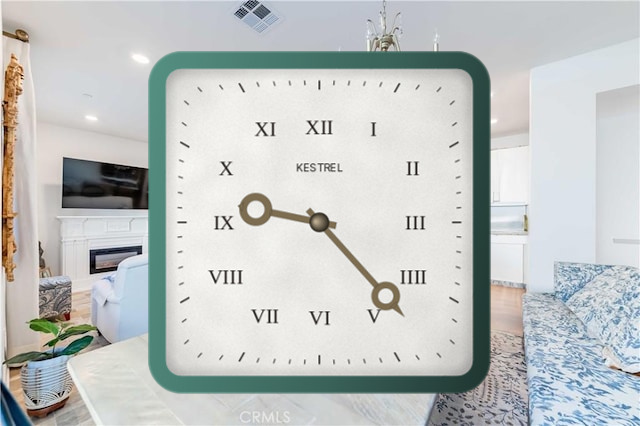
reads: 9,23
